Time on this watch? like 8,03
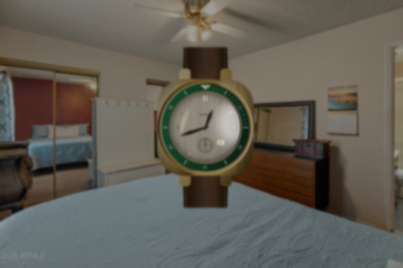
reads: 12,42
